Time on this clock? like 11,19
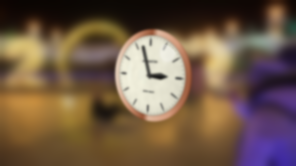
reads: 2,57
